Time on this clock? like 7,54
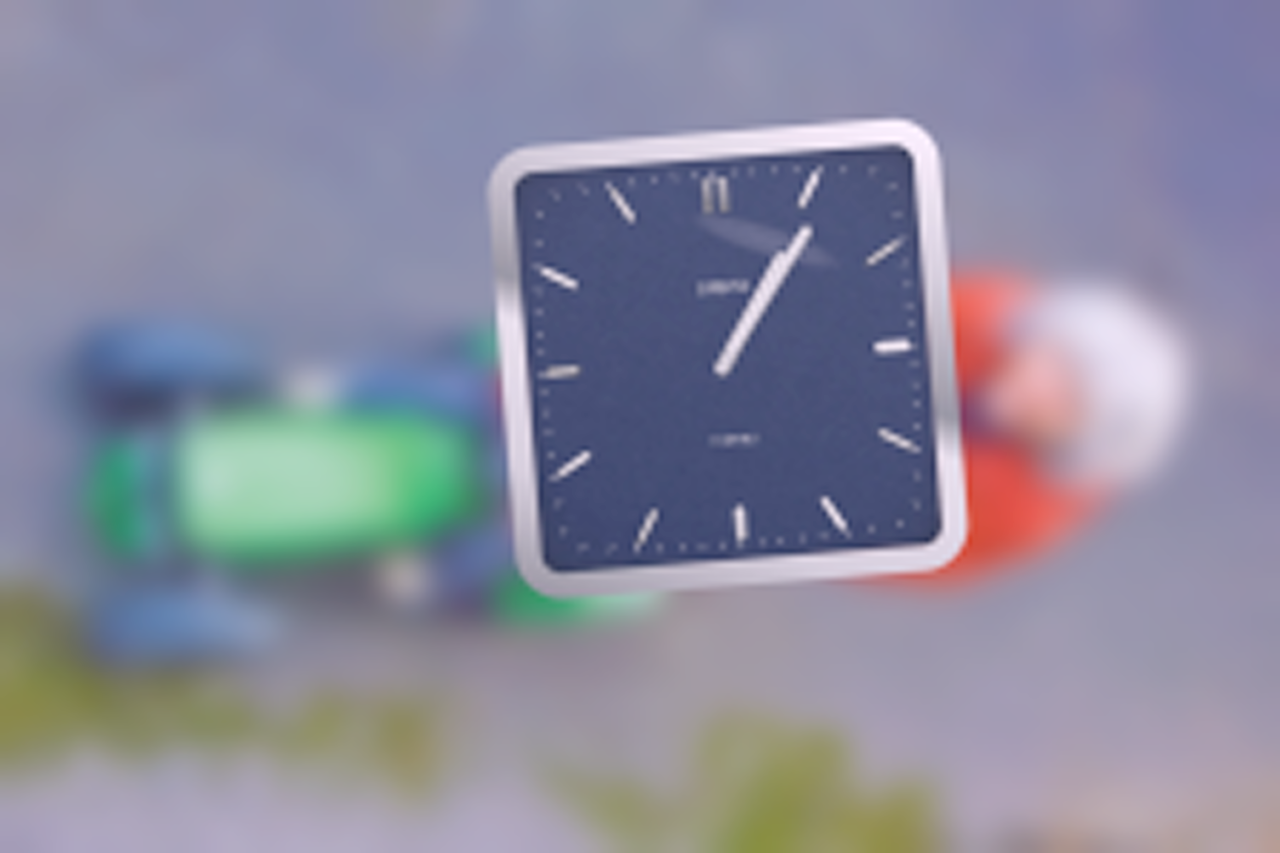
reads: 1,06
